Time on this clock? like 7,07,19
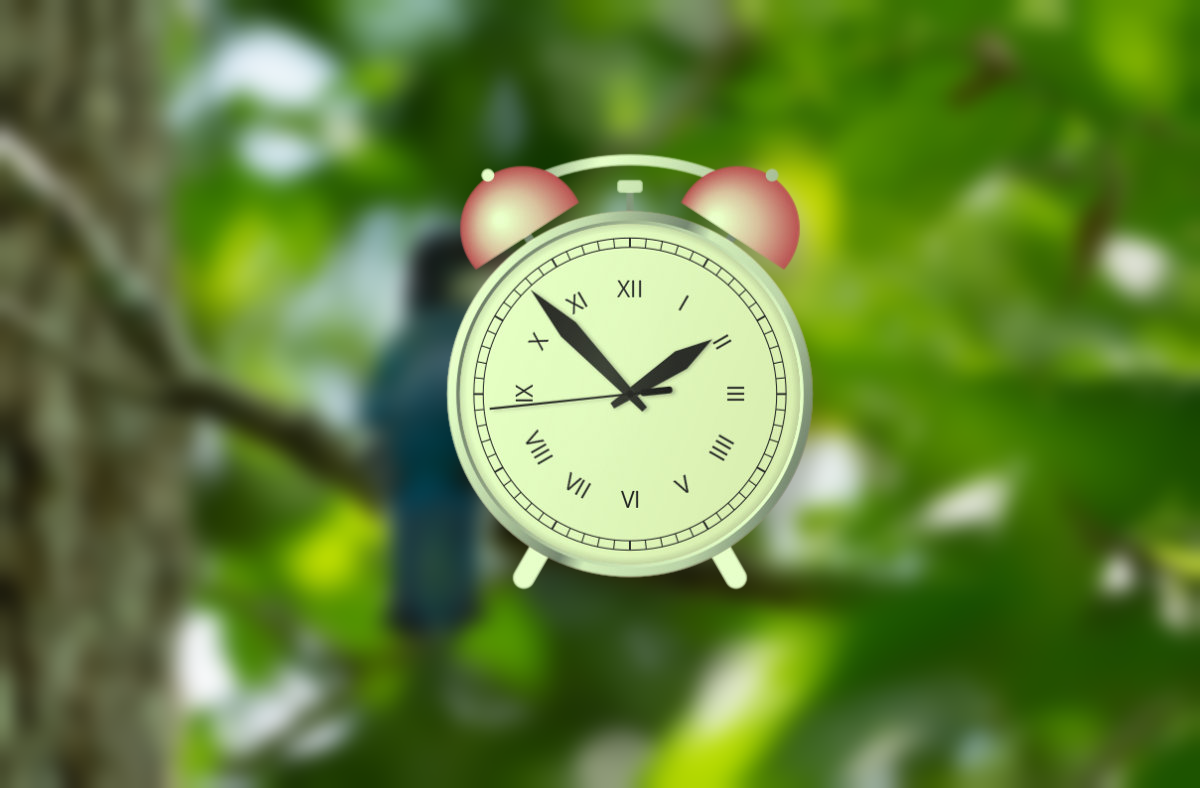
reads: 1,52,44
